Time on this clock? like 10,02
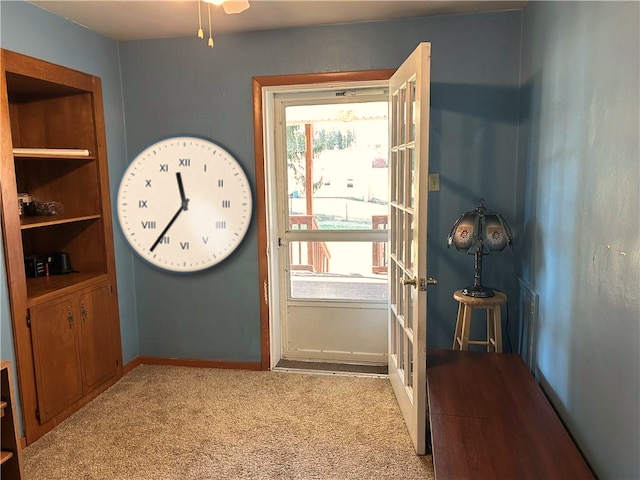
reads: 11,36
